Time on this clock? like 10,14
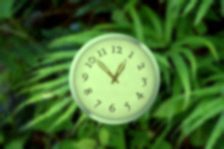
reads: 12,52
